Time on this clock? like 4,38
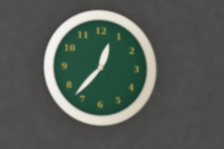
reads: 12,37
